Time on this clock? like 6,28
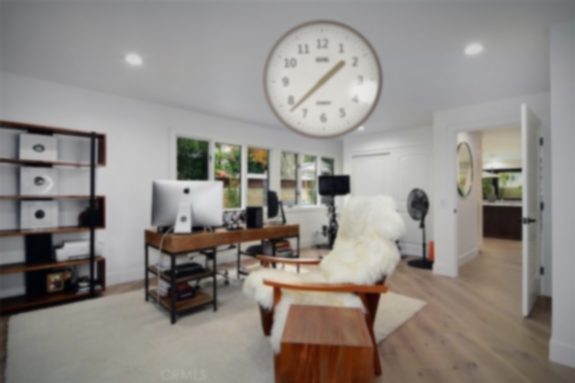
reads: 1,38
